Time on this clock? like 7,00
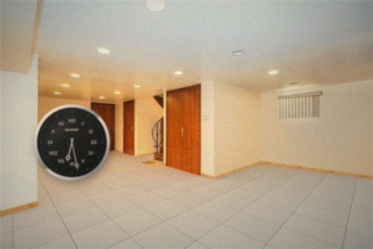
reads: 6,28
